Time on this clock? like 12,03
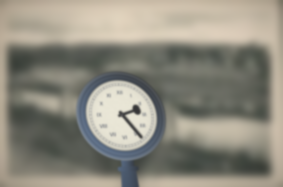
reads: 2,24
